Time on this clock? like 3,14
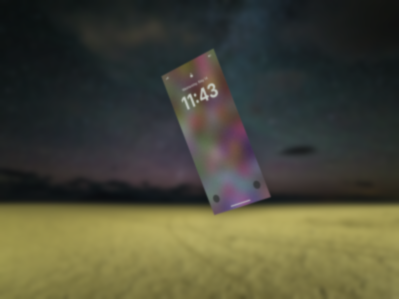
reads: 11,43
